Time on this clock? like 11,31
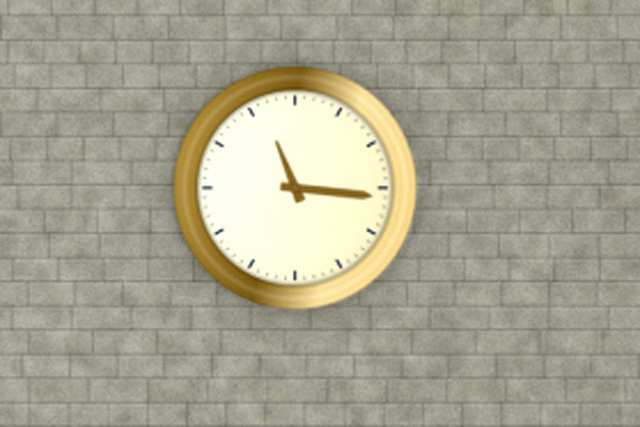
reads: 11,16
